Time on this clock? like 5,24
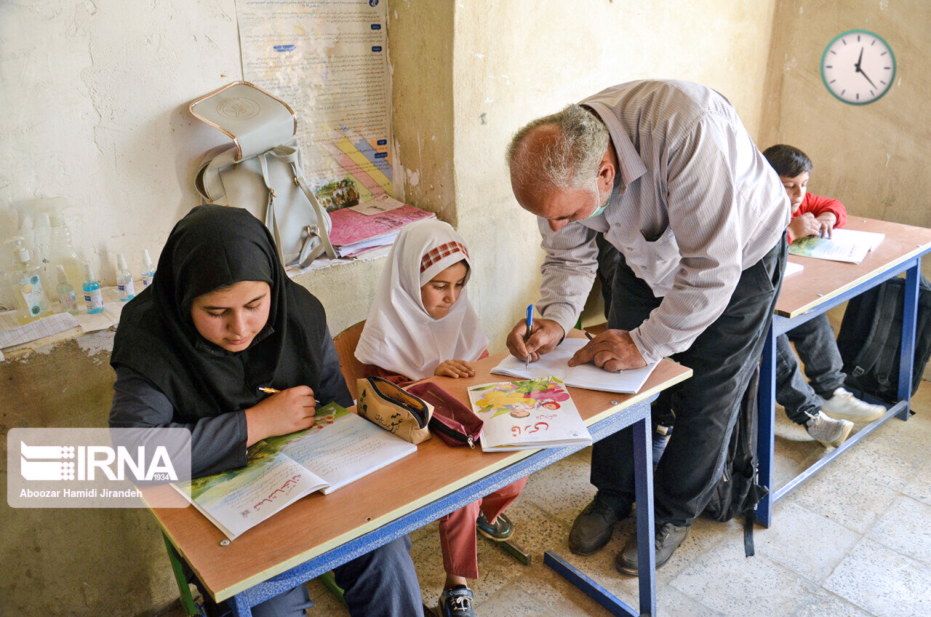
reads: 12,23
